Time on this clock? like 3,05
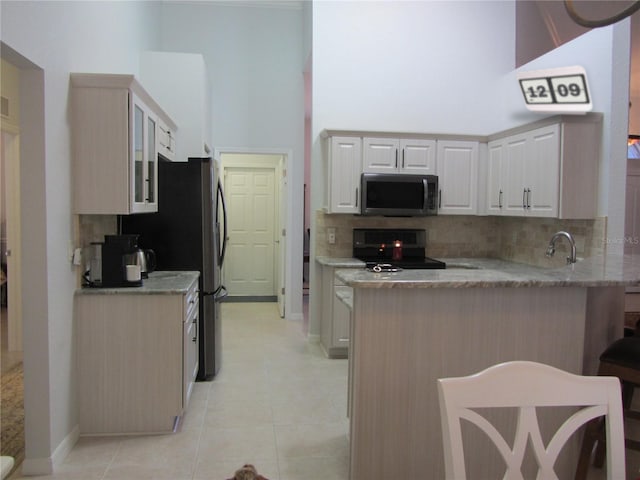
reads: 12,09
